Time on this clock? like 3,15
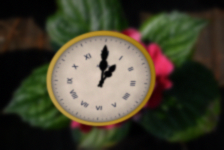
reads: 1,00
